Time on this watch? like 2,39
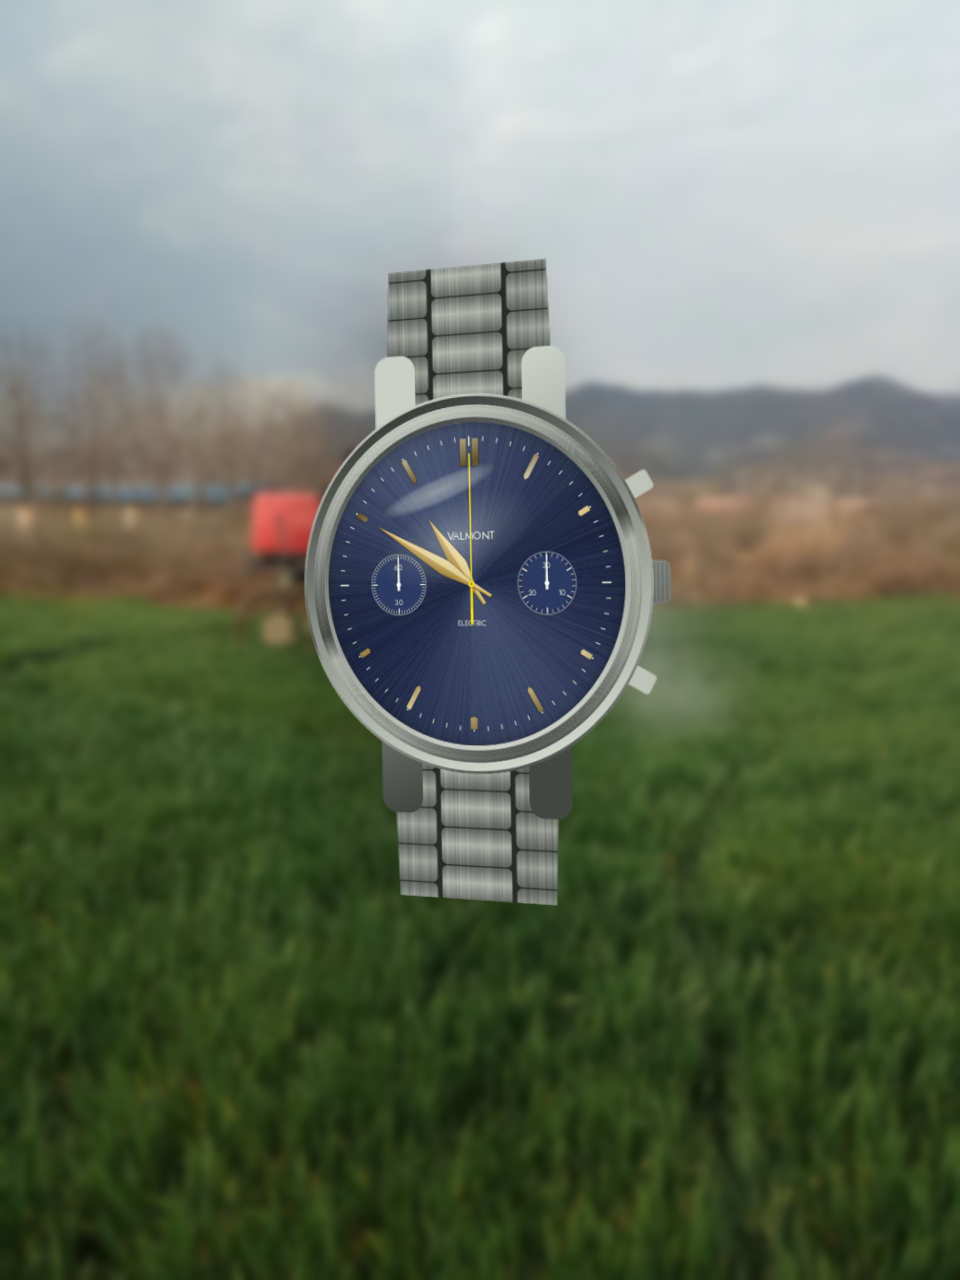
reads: 10,50
